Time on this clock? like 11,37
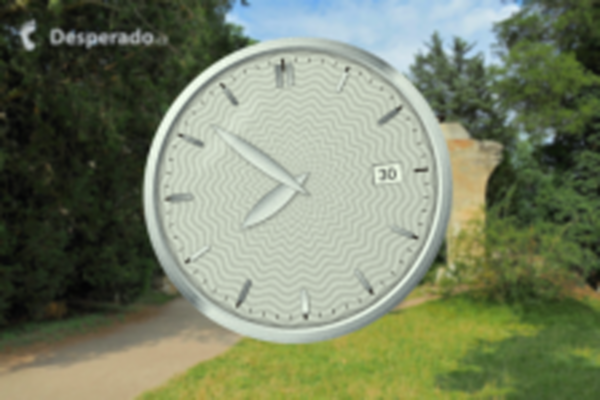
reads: 7,52
